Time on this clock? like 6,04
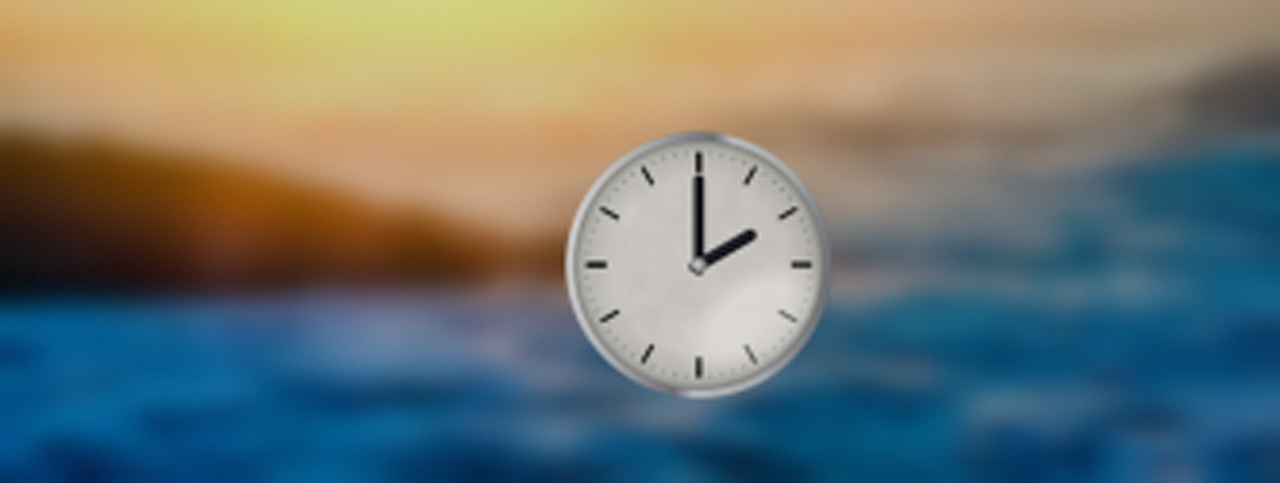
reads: 2,00
